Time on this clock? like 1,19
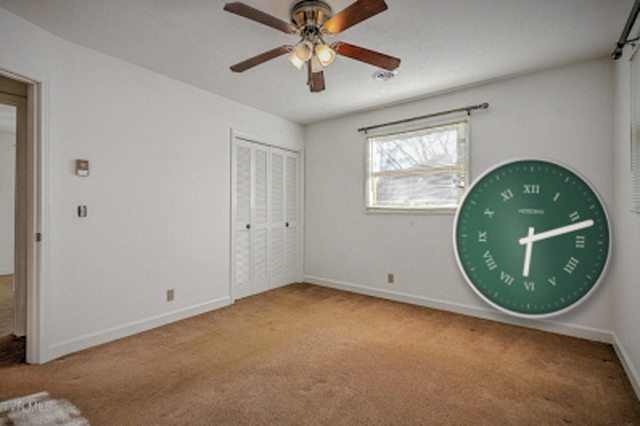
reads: 6,12
